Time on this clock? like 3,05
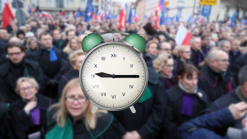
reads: 9,15
